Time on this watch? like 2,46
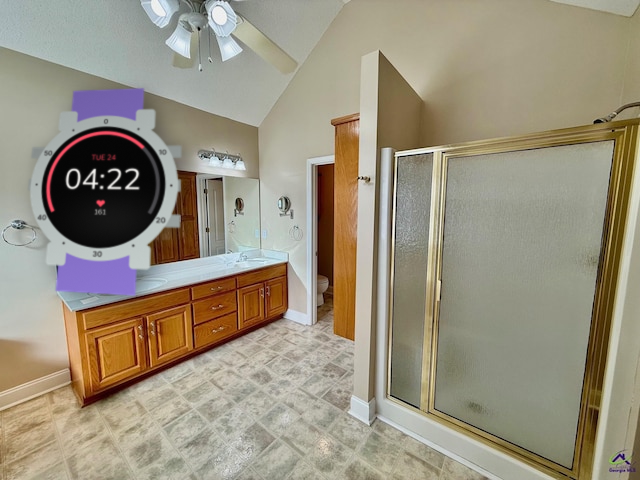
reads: 4,22
